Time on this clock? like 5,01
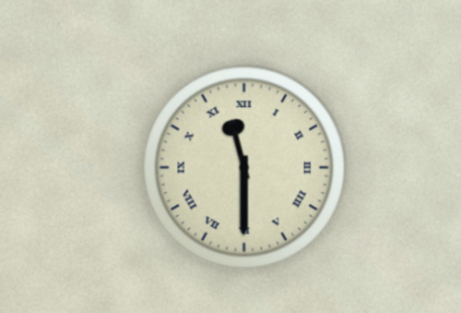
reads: 11,30
